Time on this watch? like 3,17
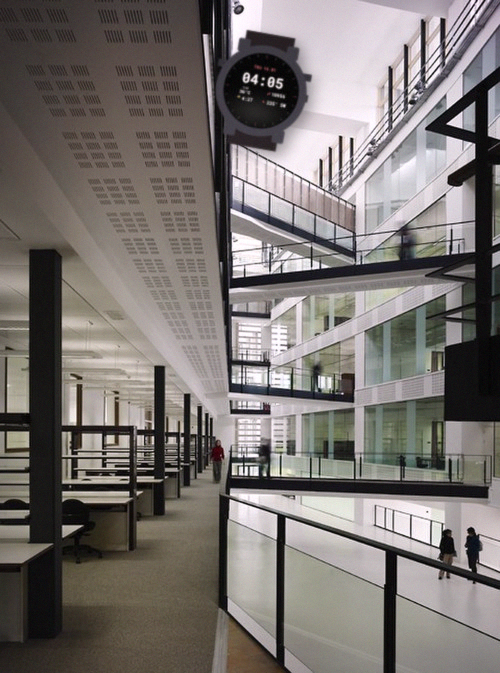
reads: 4,05
